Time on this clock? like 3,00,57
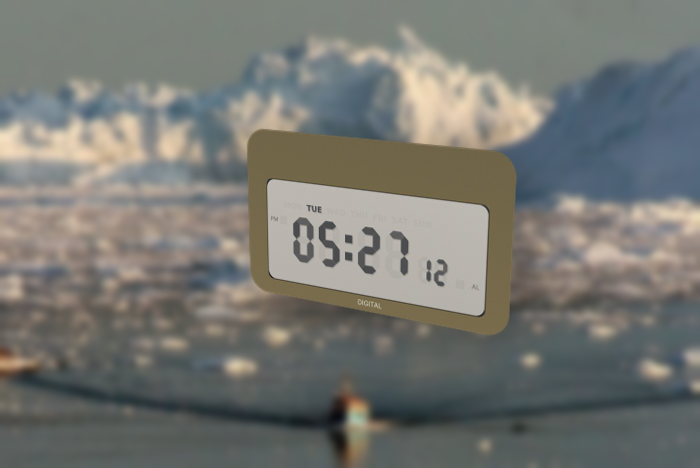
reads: 5,27,12
